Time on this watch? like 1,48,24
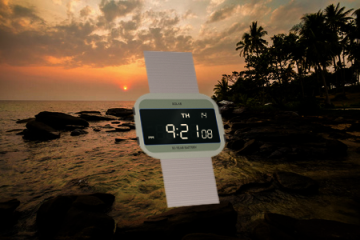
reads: 9,21,08
